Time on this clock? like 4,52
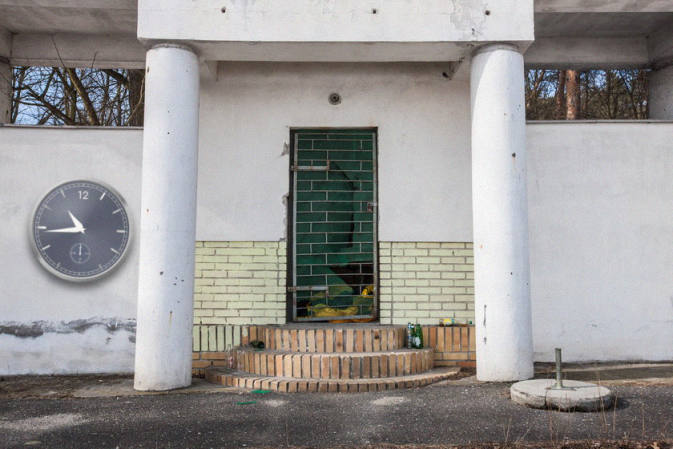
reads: 10,44
